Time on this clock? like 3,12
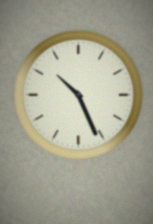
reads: 10,26
